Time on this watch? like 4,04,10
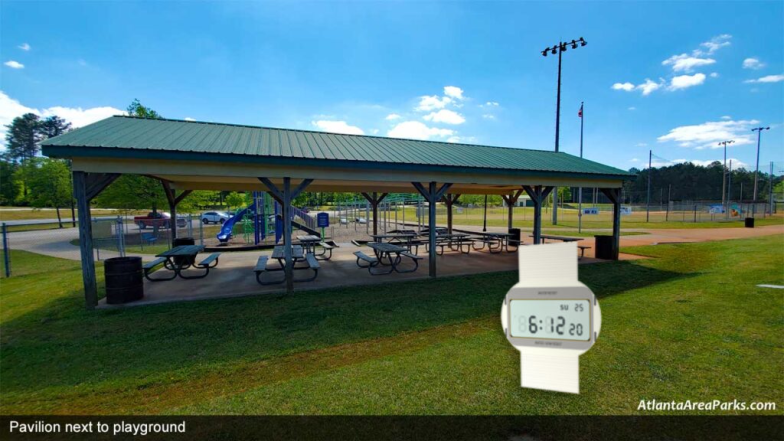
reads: 6,12,20
